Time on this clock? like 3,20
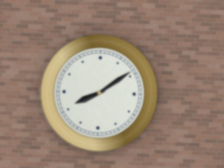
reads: 8,09
